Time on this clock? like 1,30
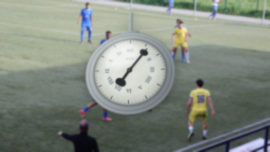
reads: 7,06
